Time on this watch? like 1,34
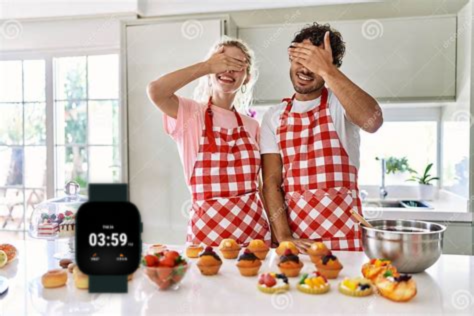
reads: 3,59
